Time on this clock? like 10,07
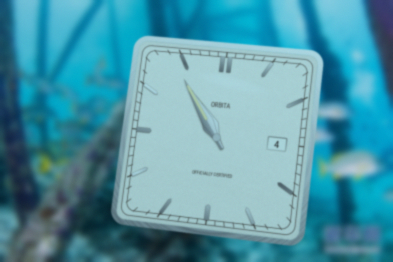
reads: 10,54
